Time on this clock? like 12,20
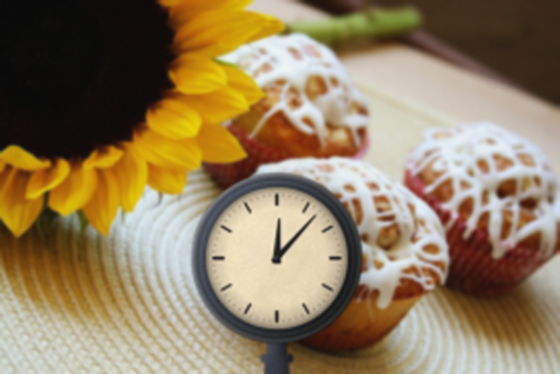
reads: 12,07
